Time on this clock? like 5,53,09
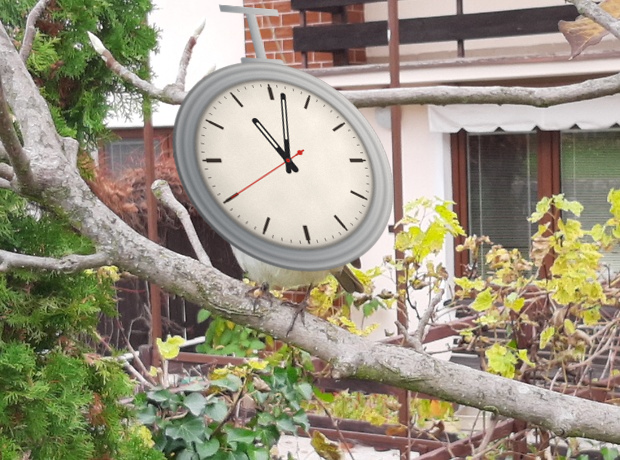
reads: 11,01,40
